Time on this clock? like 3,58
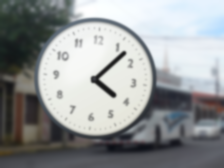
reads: 4,07
